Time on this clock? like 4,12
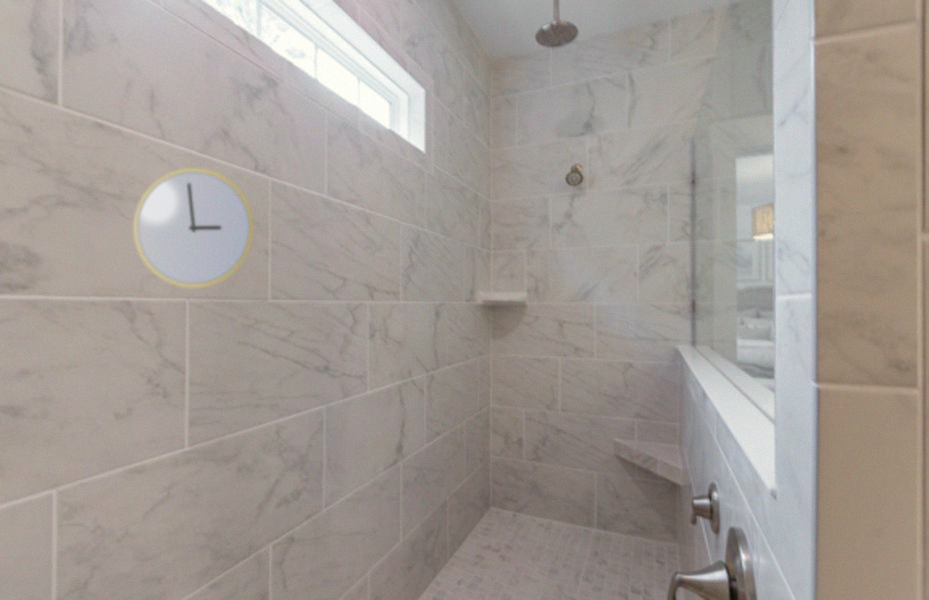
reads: 2,59
